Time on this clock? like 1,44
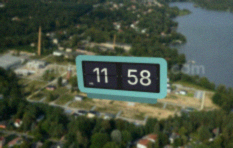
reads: 11,58
